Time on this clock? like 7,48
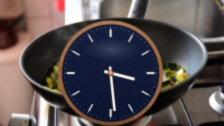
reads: 3,29
